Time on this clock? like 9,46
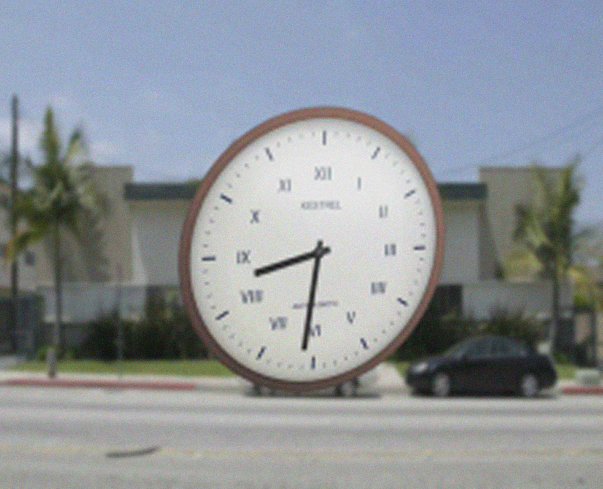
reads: 8,31
